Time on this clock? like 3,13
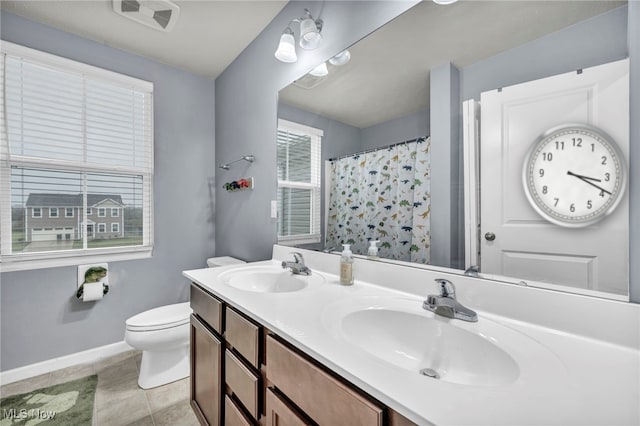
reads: 3,19
